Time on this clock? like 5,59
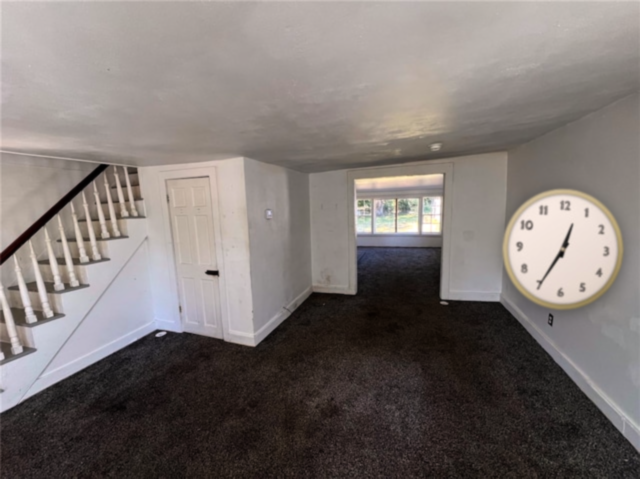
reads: 12,35
